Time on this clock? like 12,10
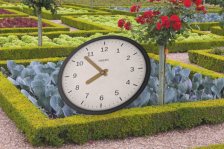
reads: 7,53
